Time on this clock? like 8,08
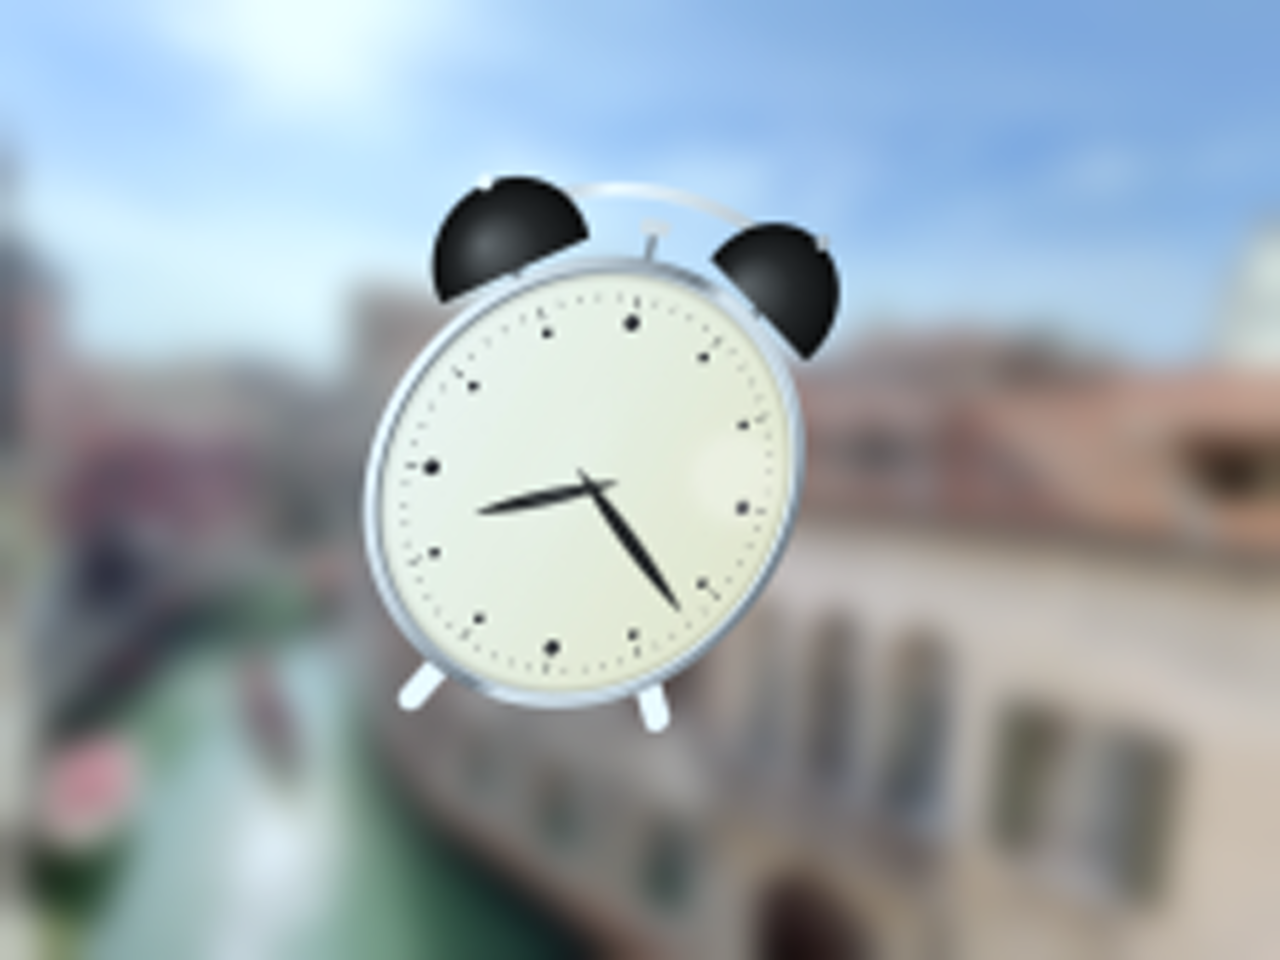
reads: 8,22
